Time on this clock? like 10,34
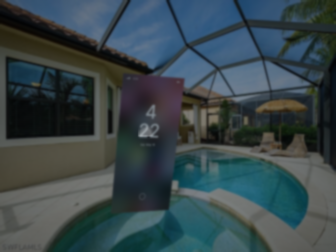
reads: 4,22
